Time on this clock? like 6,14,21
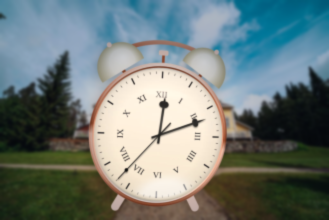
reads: 12,11,37
